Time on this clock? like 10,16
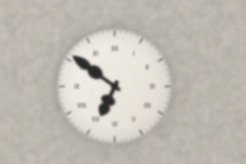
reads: 6,51
